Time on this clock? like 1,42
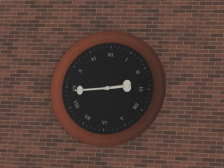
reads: 2,44
